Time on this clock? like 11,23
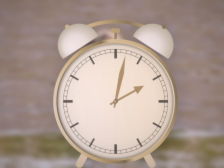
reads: 2,02
